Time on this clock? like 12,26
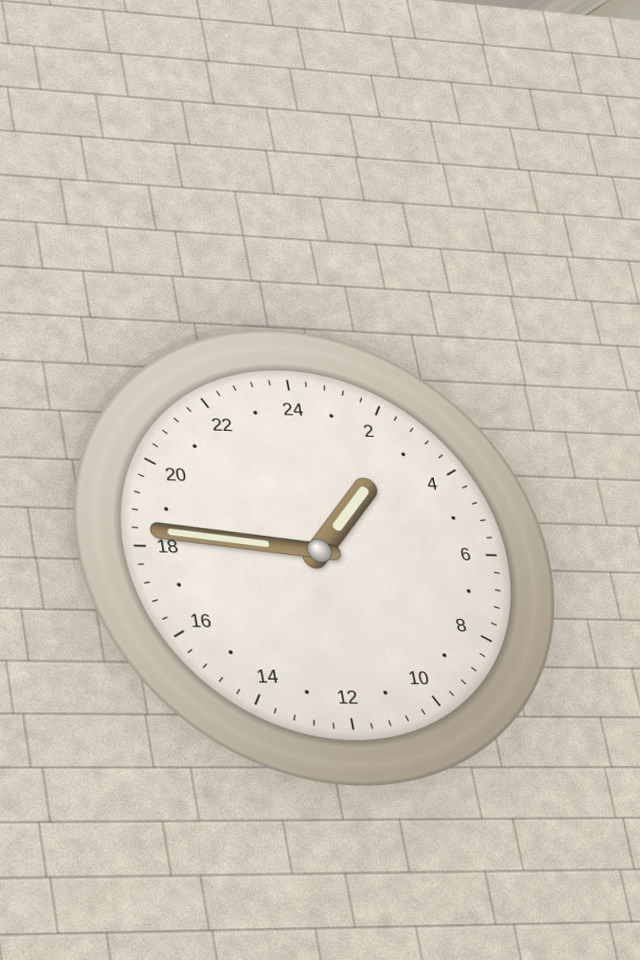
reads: 2,46
